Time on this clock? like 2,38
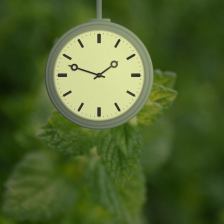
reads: 1,48
